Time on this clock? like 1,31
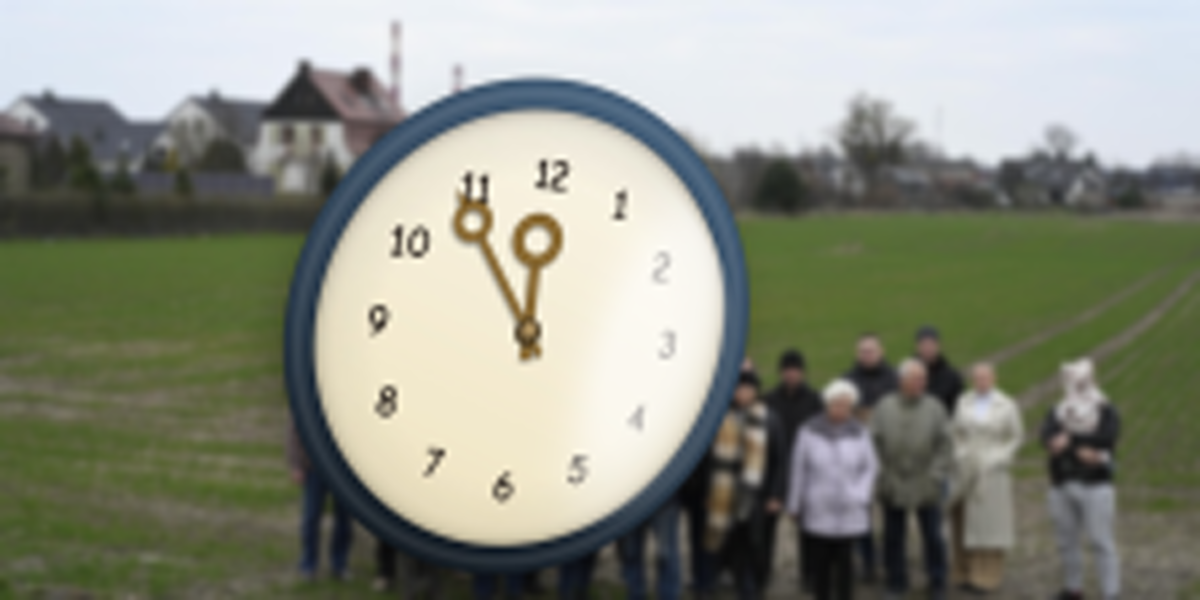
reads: 11,54
